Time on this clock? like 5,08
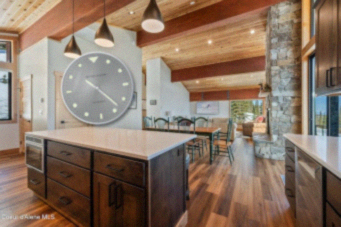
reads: 10,23
